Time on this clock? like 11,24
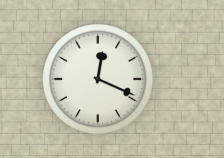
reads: 12,19
